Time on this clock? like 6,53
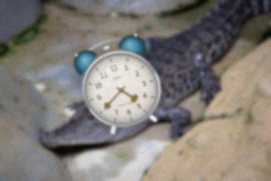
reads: 4,40
